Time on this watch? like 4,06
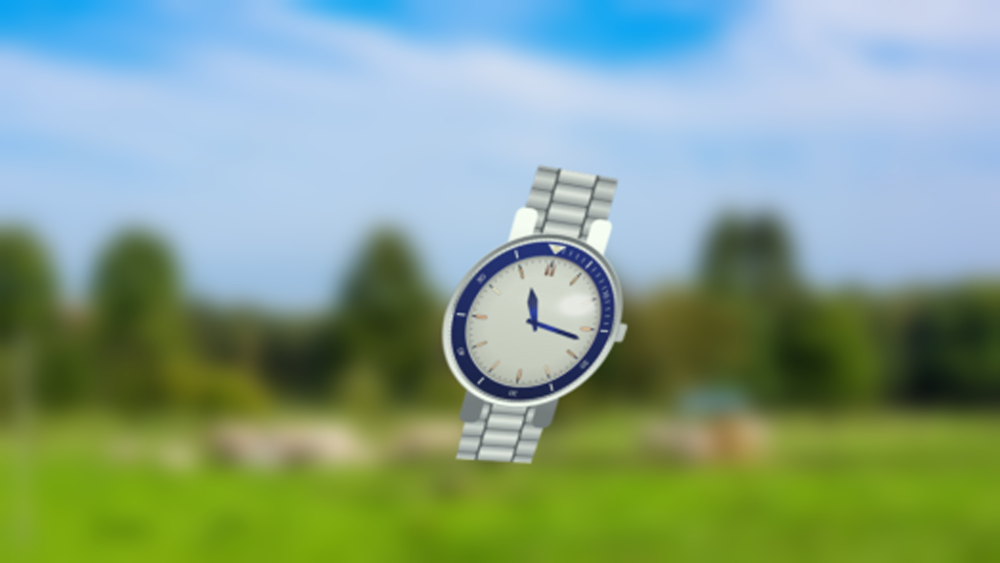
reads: 11,17
